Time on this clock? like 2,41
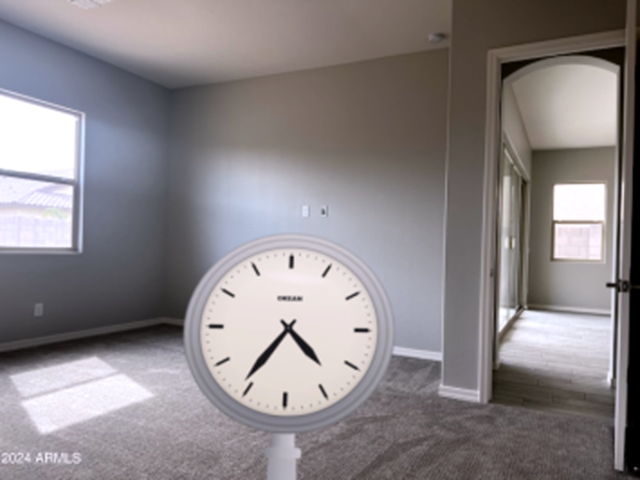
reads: 4,36
